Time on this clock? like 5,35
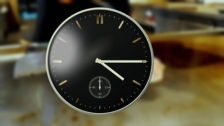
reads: 4,15
